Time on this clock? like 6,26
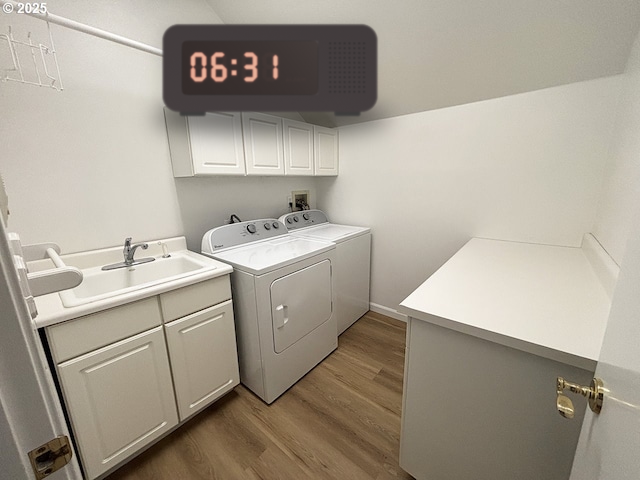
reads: 6,31
